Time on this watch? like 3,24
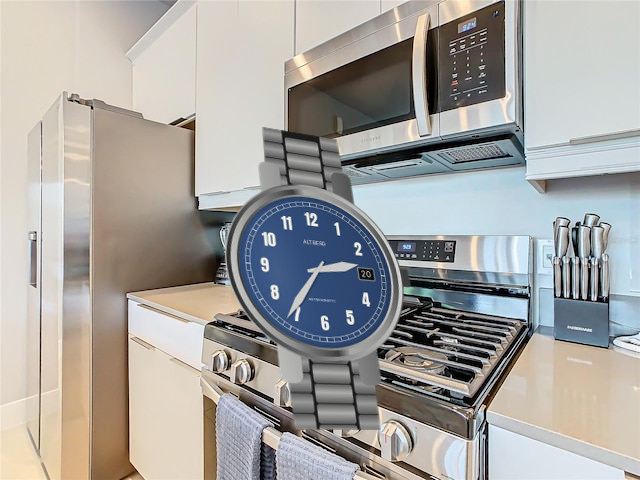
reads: 2,36
